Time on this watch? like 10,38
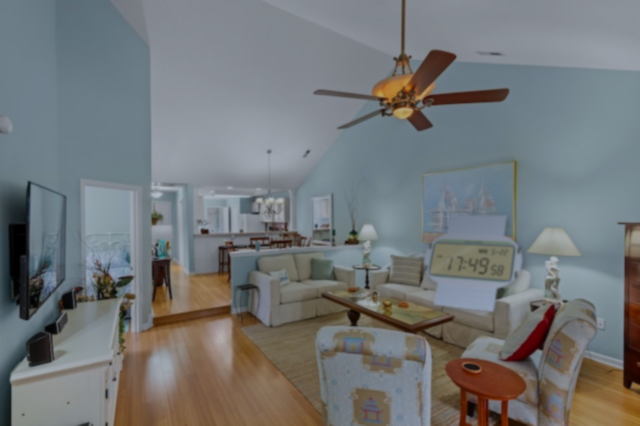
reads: 17,49
